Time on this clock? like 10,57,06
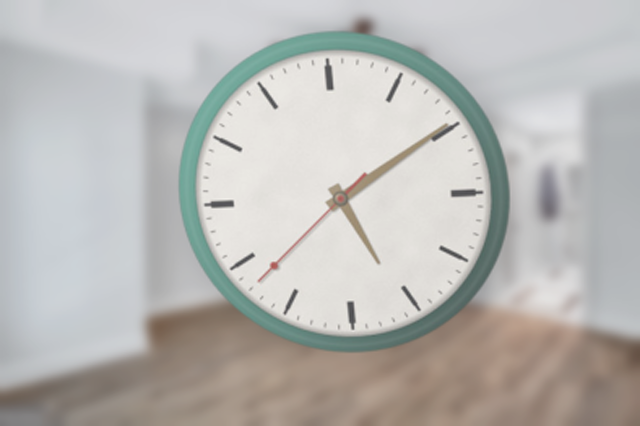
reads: 5,09,38
